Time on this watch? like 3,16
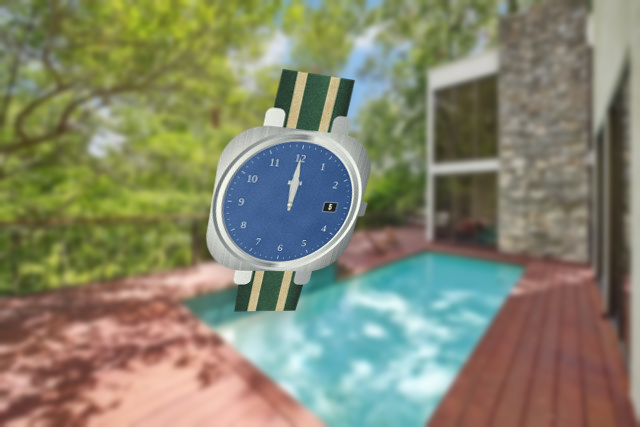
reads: 12,00
